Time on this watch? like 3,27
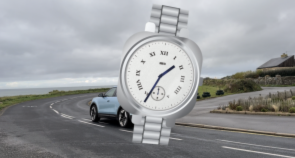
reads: 1,34
